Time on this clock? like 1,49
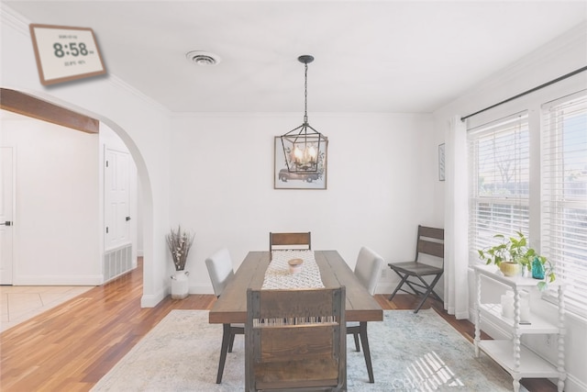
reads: 8,58
